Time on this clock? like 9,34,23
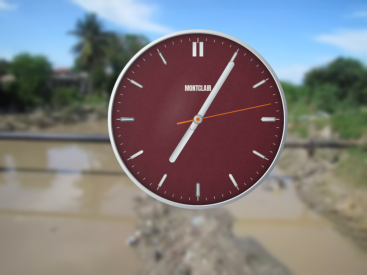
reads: 7,05,13
